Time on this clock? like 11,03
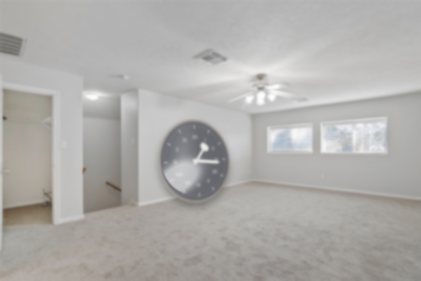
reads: 1,16
